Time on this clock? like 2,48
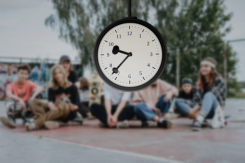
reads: 9,37
